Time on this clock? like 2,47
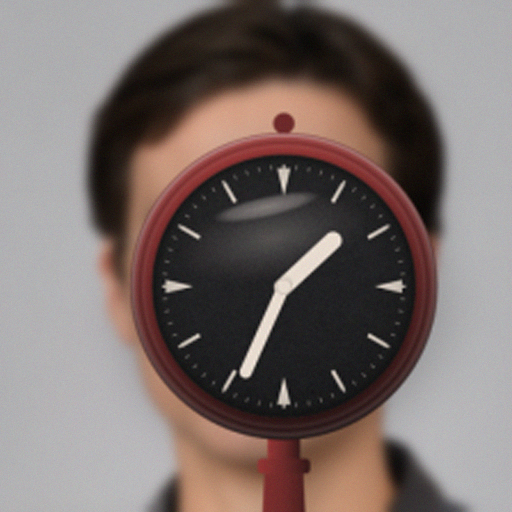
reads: 1,34
